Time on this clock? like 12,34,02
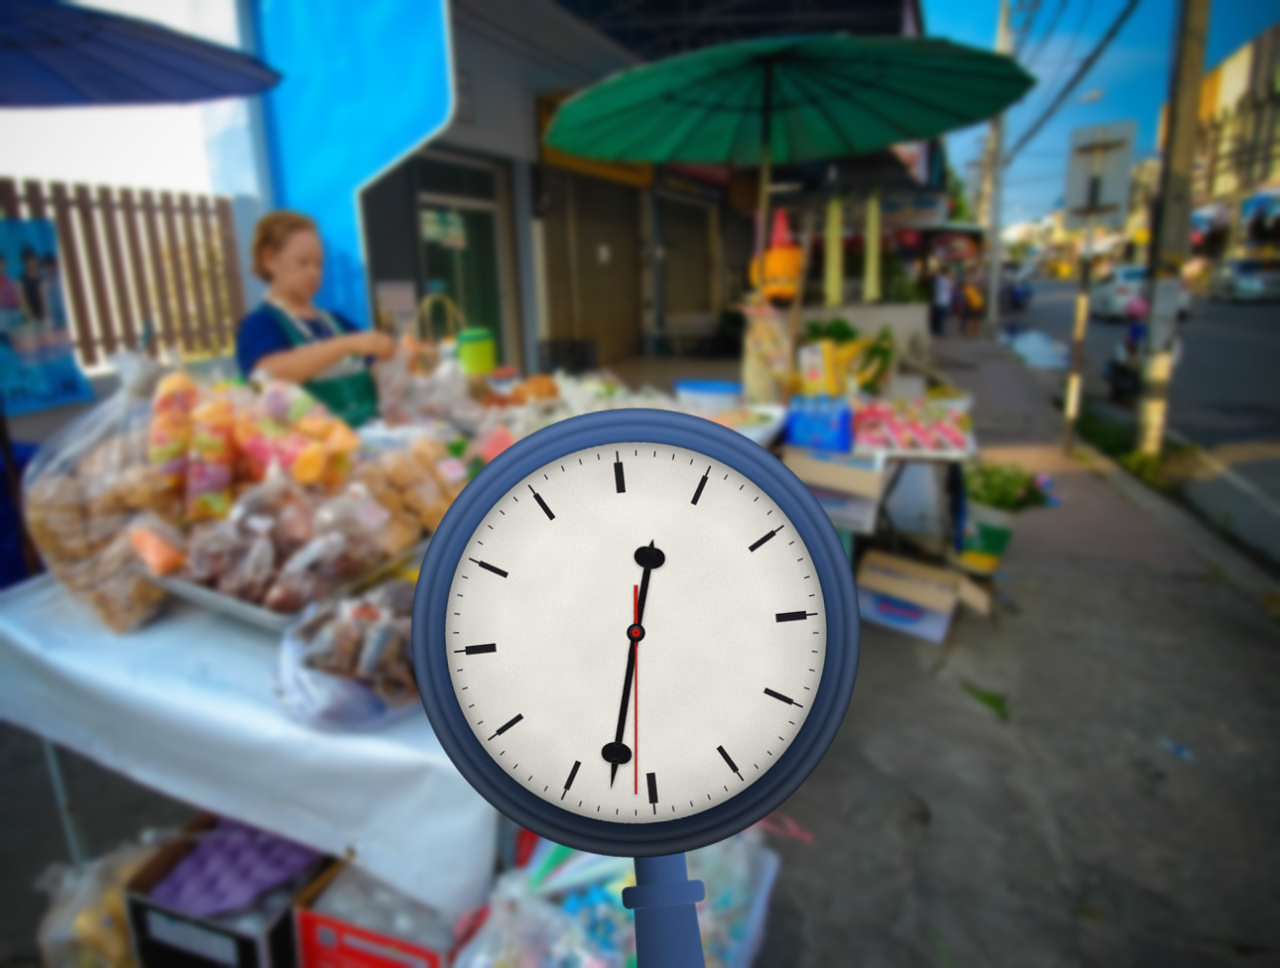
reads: 12,32,31
